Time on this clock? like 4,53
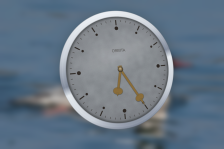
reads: 6,25
